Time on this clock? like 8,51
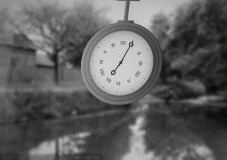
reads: 7,04
